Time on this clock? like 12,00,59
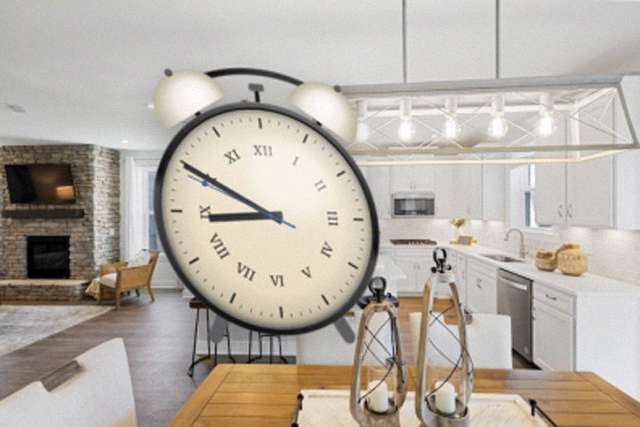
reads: 8,49,49
